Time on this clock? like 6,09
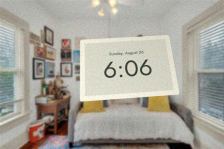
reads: 6,06
